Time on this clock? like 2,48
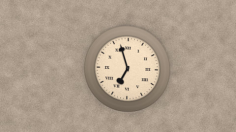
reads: 6,57
